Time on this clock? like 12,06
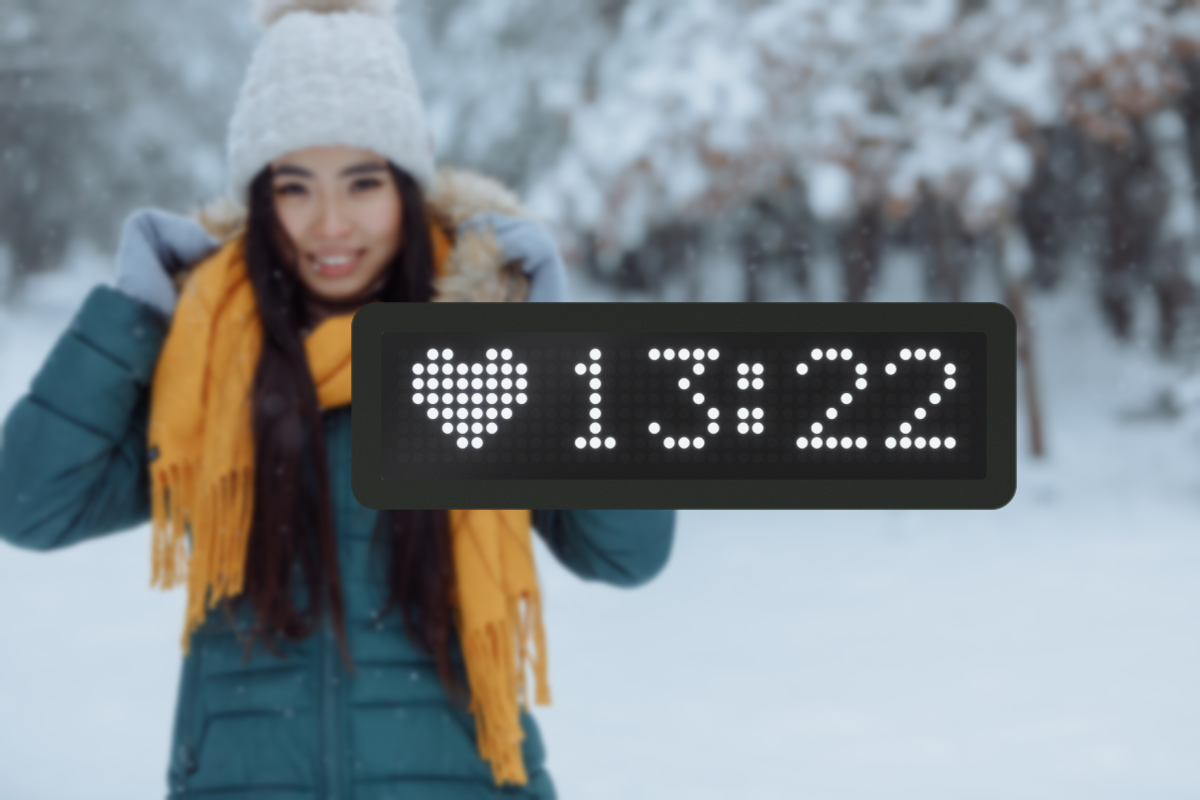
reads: 13,22
